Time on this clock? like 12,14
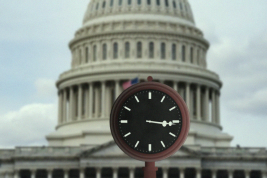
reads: 3,16
